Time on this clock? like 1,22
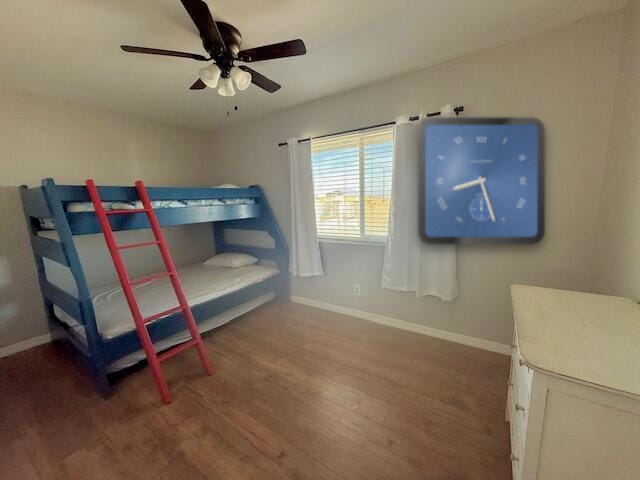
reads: 8,27
